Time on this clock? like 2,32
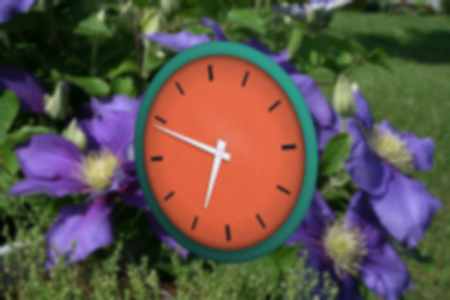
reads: 6,49
